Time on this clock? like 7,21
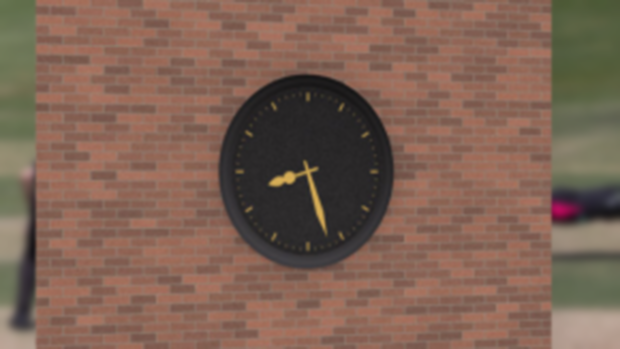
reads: 8,27
